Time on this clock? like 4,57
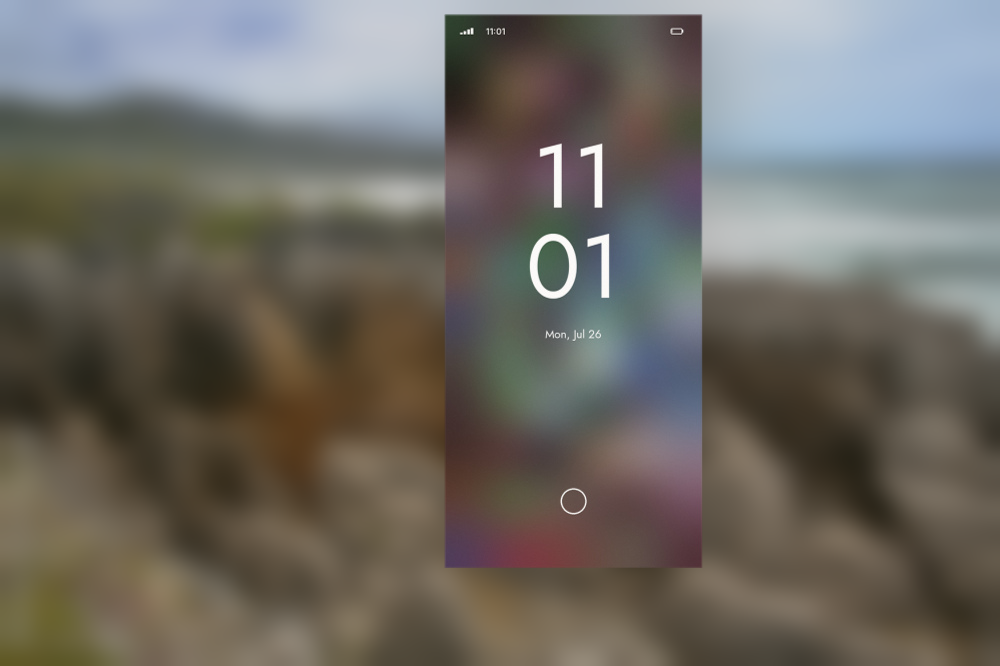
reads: 11,01
